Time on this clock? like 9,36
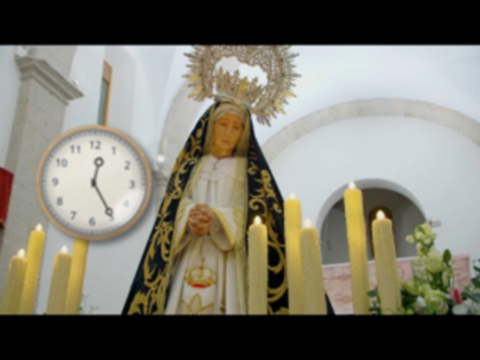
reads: 12,25
